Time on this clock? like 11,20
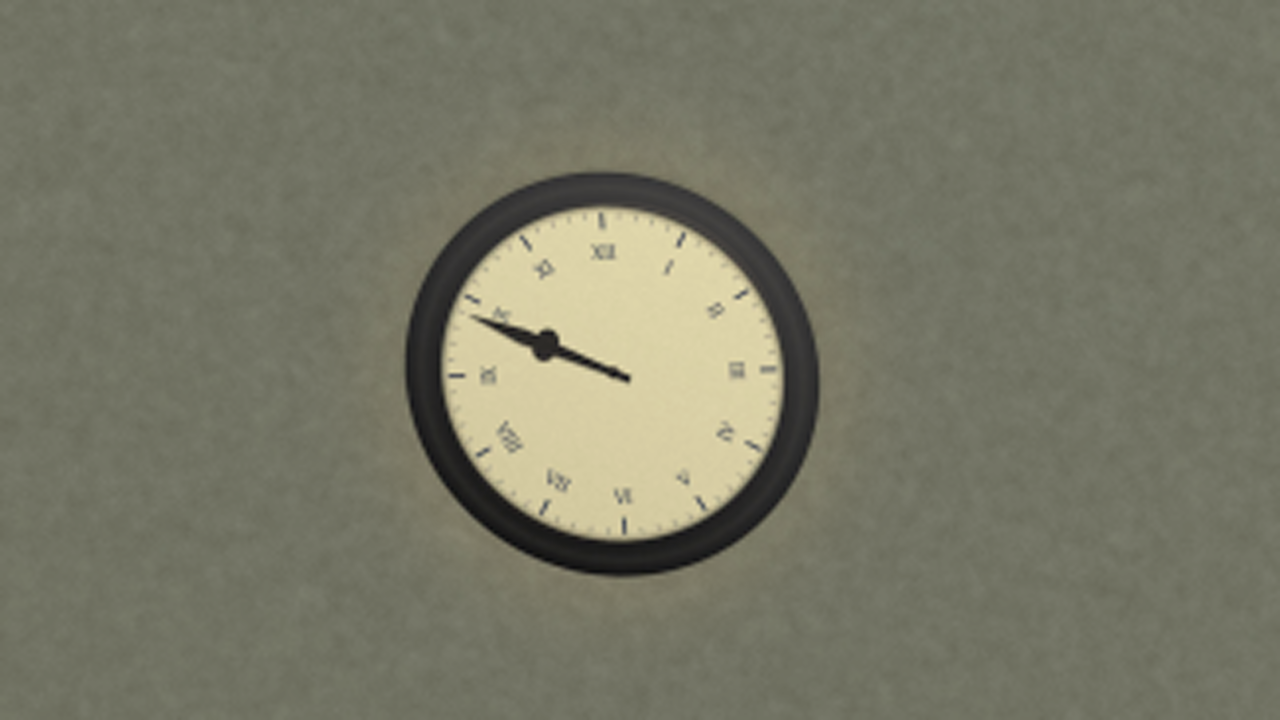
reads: 9,49
